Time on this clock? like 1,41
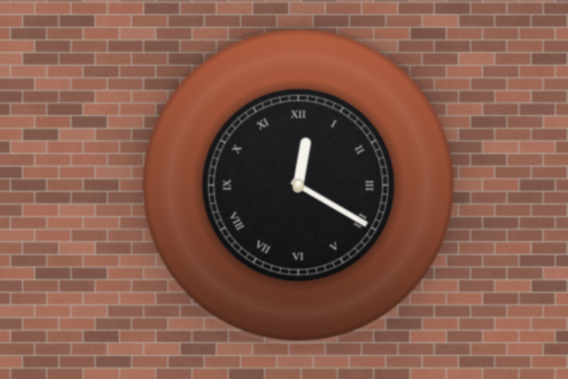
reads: 12,20
